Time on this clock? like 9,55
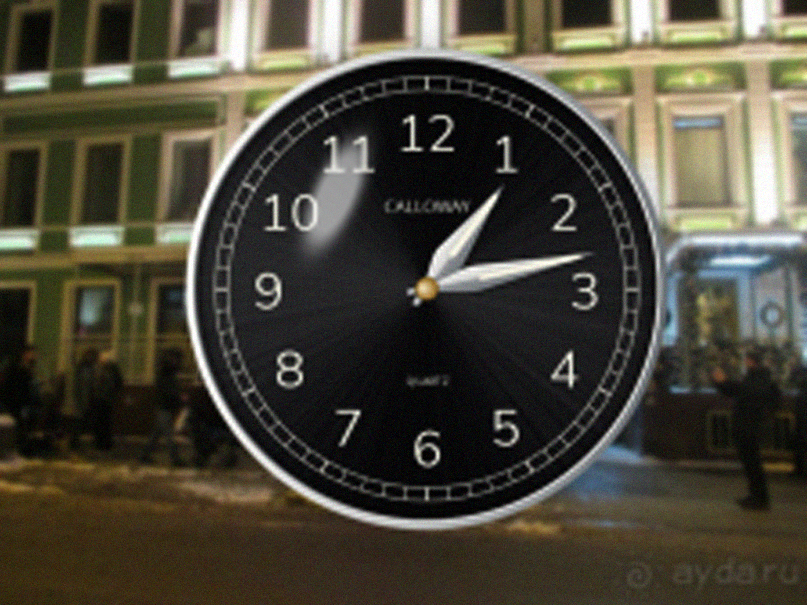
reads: 1,13
